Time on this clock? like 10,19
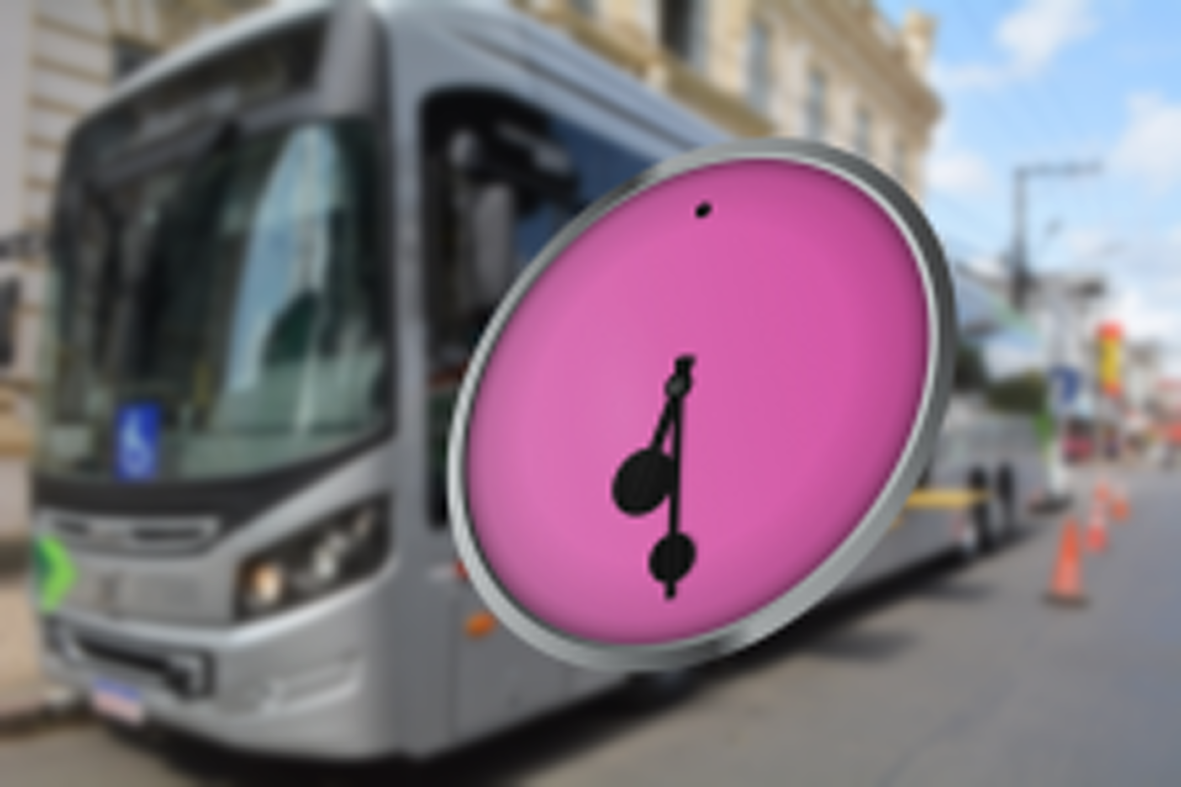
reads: 6,29
